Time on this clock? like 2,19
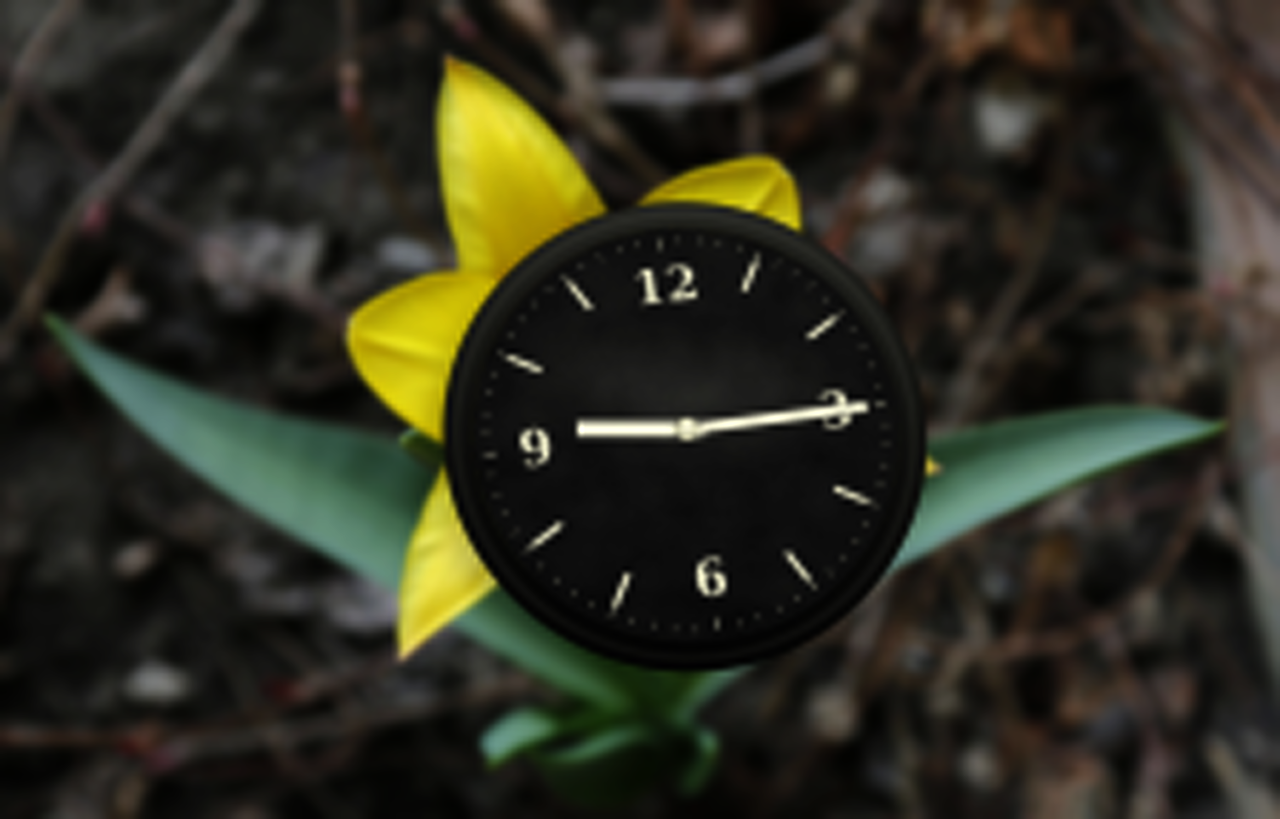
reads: 9,15
